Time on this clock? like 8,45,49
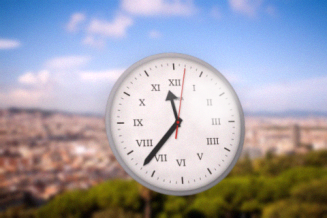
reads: 11,37,02
